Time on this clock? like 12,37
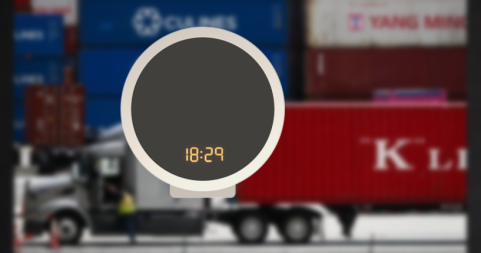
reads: 18,29
